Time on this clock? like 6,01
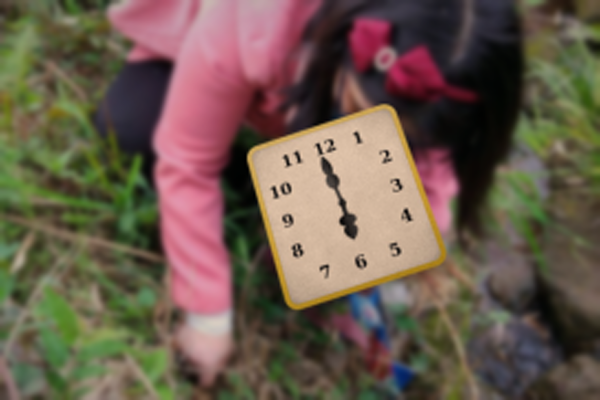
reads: 5,59
